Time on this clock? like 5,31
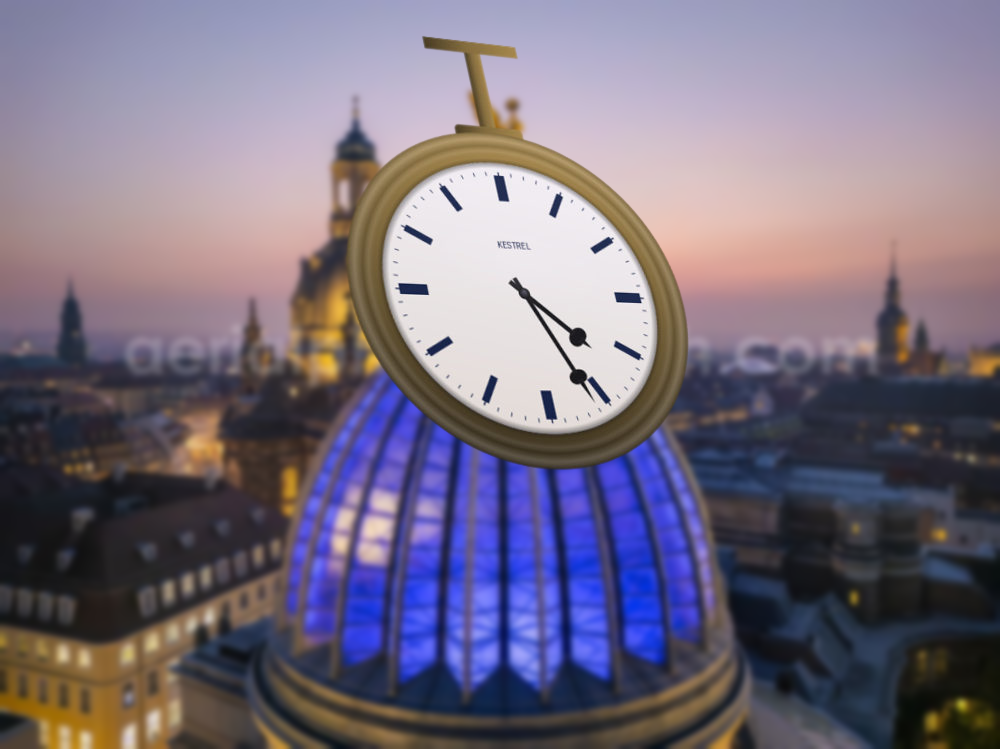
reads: 4,26
